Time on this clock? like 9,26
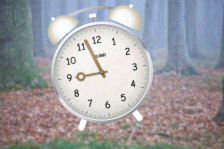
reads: 8,57
